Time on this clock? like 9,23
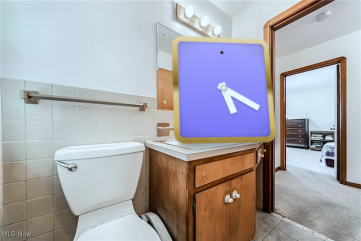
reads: 5,20
